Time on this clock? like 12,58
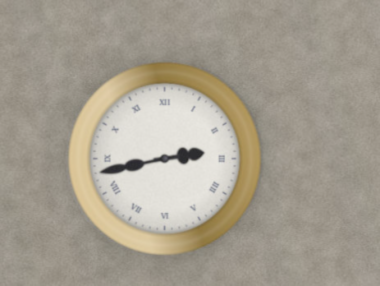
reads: 2,43
